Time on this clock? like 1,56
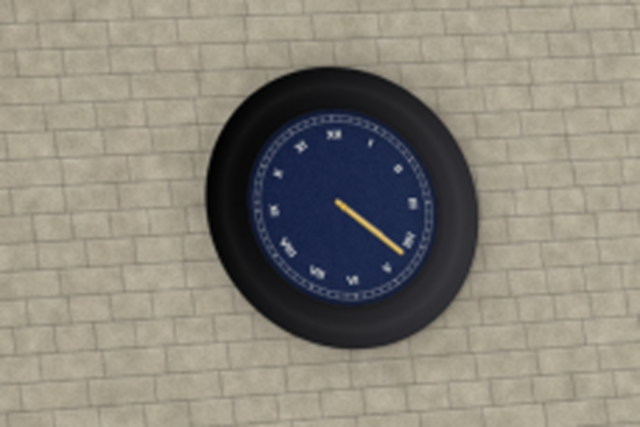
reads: 4,22
